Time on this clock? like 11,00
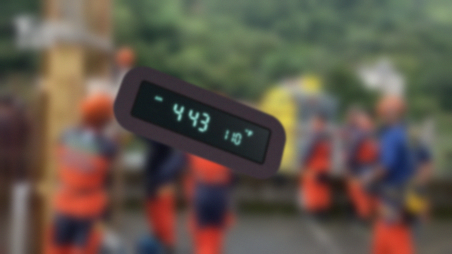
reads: 4,43
